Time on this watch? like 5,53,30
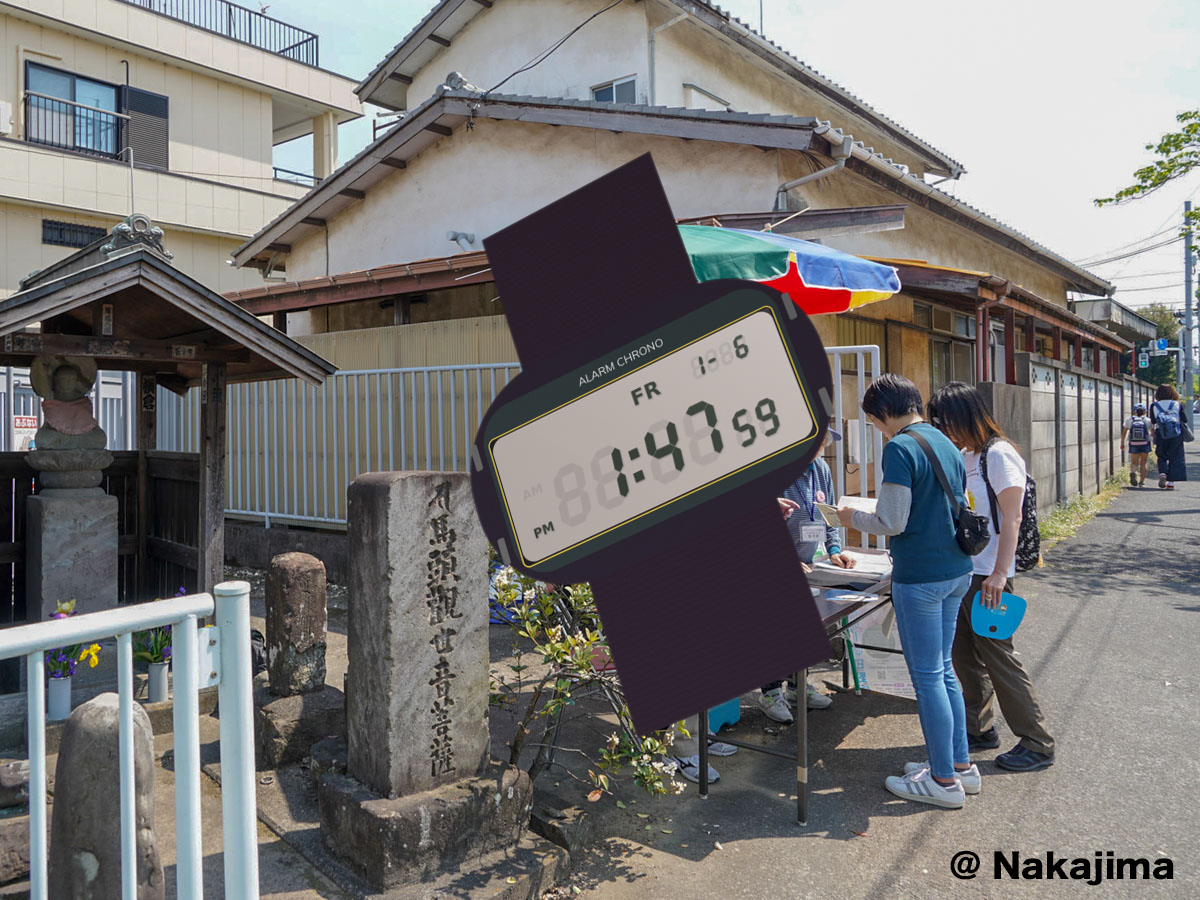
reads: 1,47,59
